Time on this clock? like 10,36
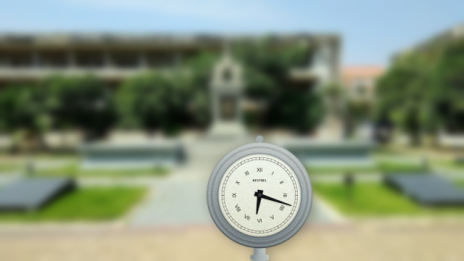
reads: 6,18
